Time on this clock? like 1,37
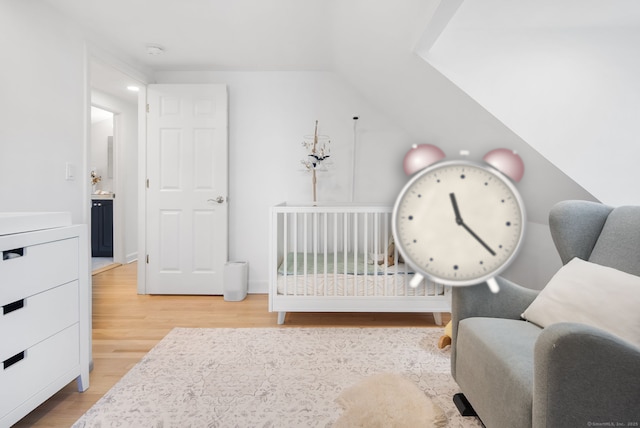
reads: 11,22
